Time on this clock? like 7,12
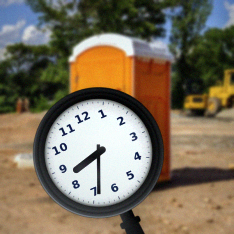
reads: 8,34
